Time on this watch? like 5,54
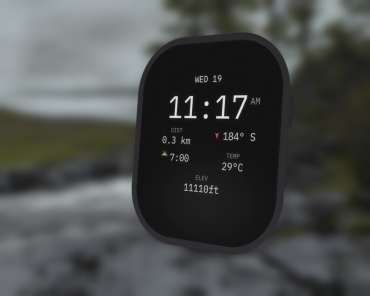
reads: 11,17
